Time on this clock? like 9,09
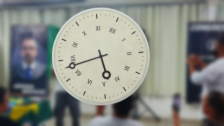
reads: 4,38
